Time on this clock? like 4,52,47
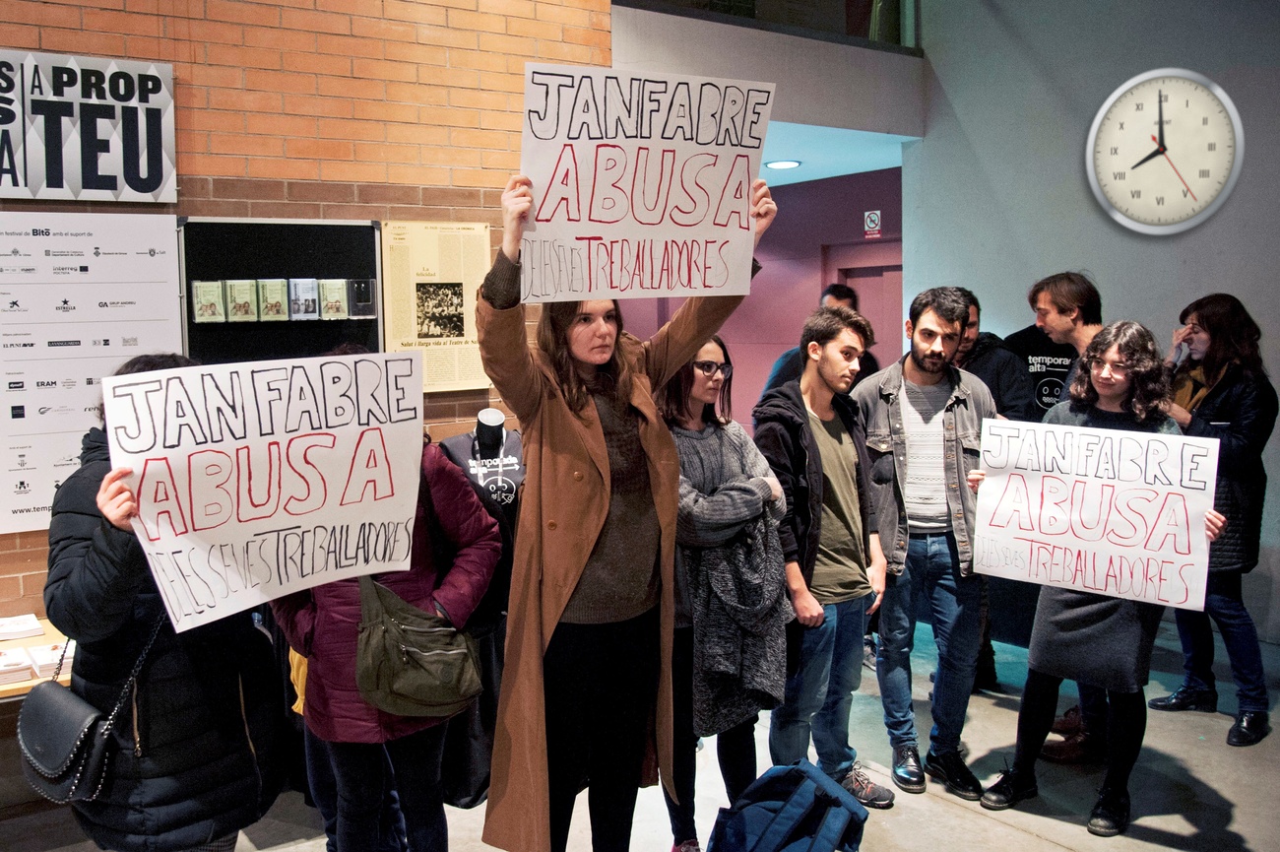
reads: 7,59,24
